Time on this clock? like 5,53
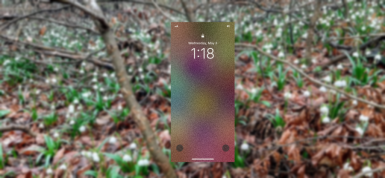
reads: 1,18
